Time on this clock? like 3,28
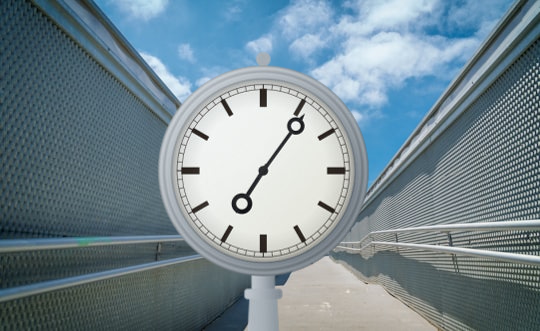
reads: 7,06
